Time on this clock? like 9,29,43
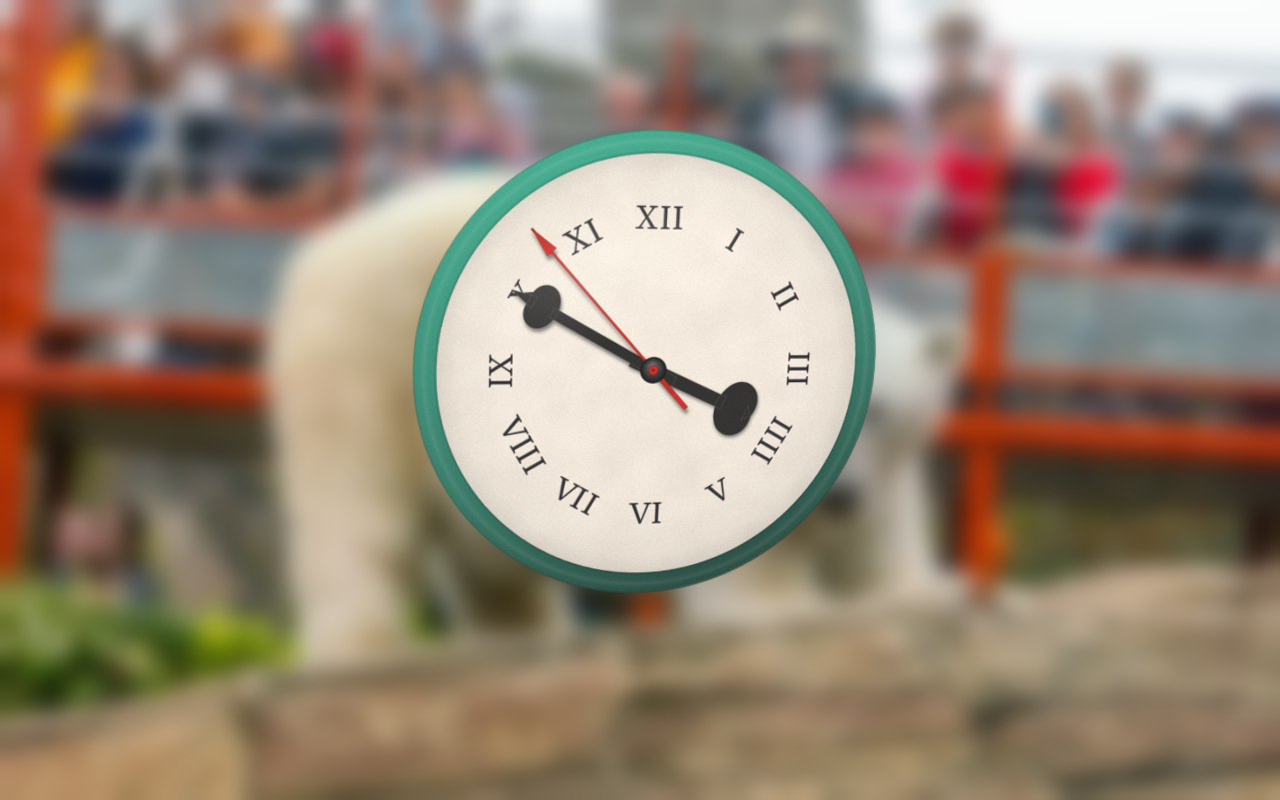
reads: 3,49,53
